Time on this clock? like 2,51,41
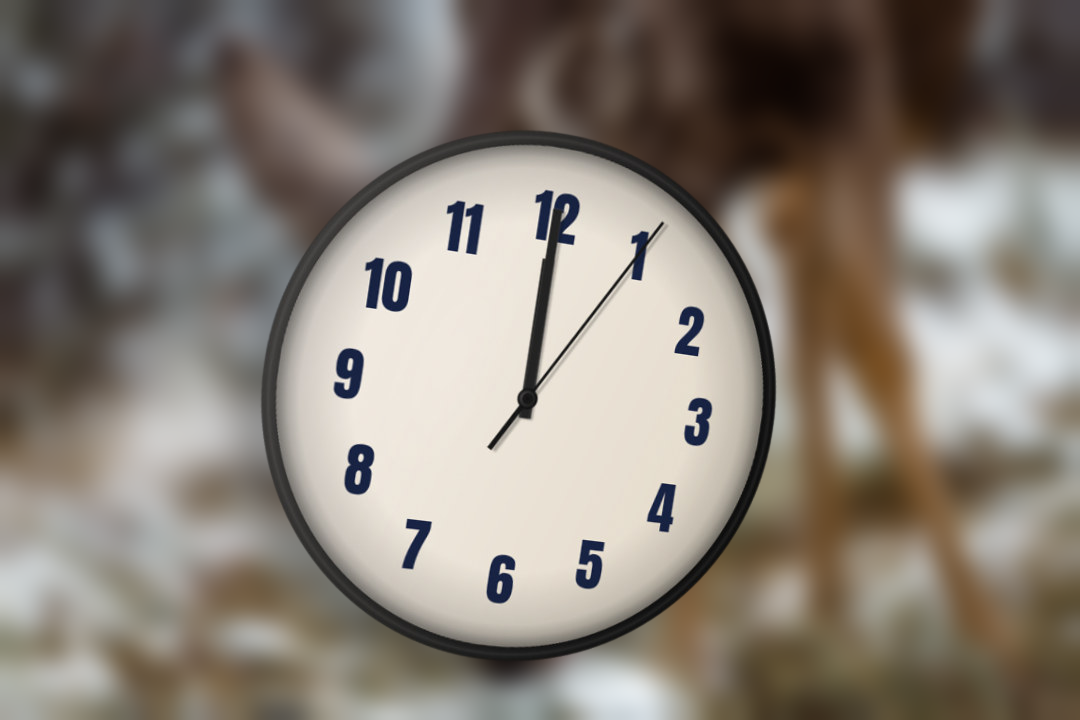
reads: 12,00,05
